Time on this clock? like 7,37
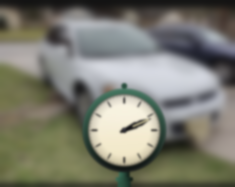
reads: 2,11
